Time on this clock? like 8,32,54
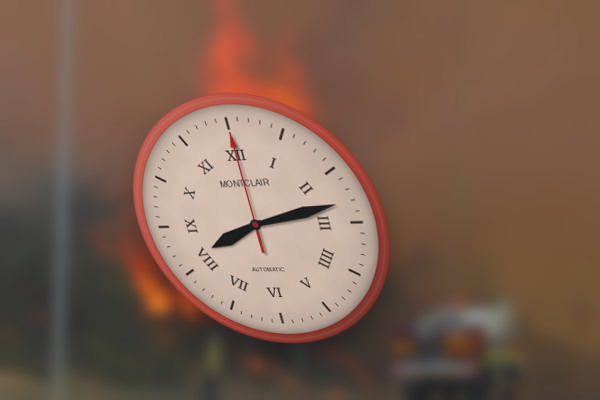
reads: 8,13,00
